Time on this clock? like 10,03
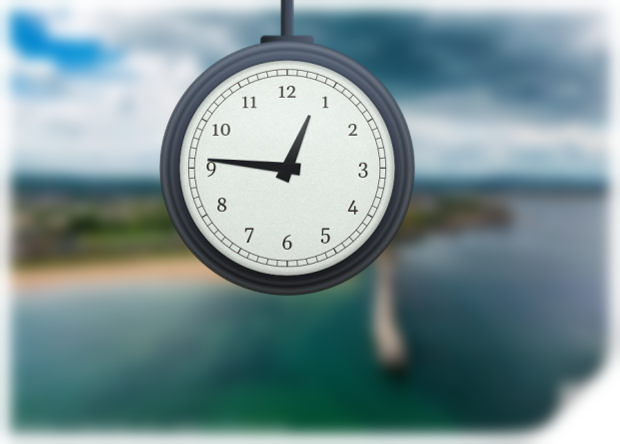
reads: 12,46
